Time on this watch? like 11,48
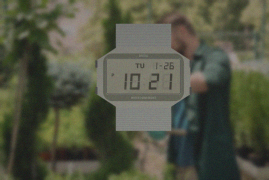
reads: 10,21
